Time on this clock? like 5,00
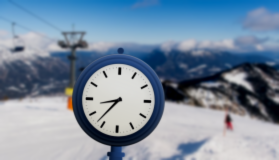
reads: 8,37
